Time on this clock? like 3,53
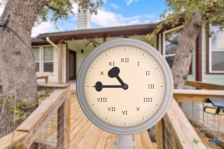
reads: 10,45
